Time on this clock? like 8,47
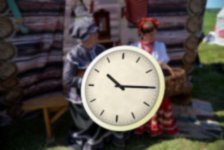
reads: 10,15
